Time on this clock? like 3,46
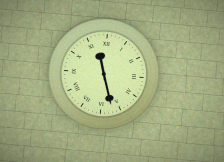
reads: 11,27
